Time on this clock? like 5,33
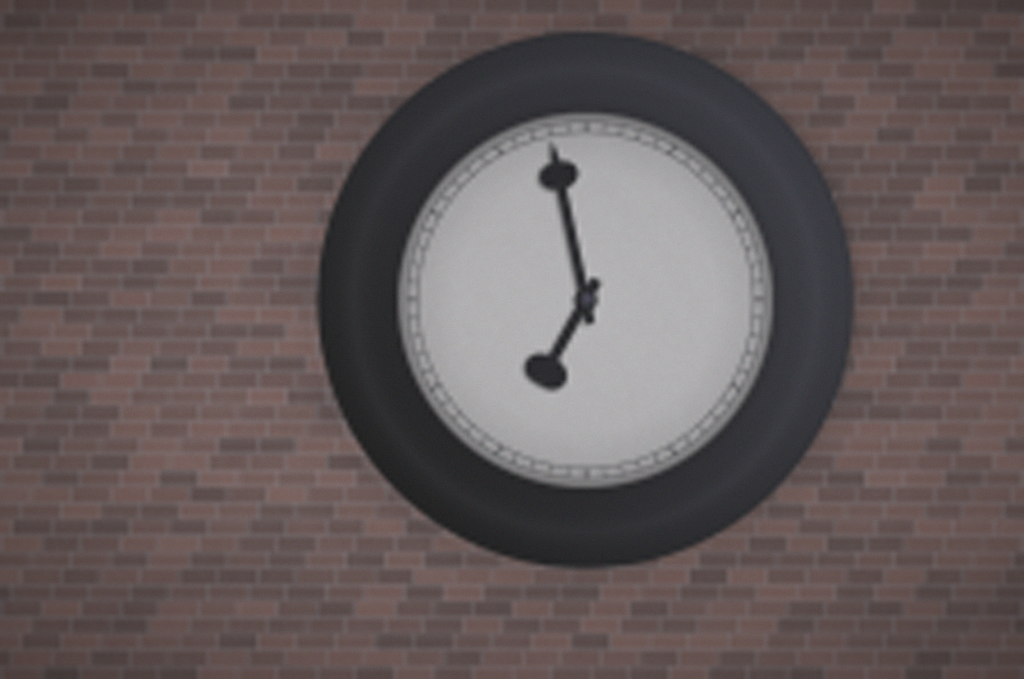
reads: 6,58
